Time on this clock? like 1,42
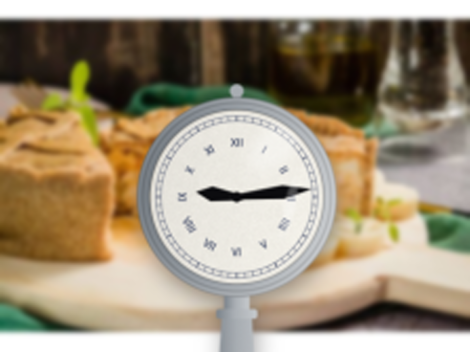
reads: 9,14
